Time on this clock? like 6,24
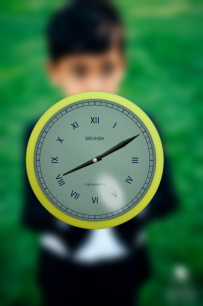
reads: 8,10
